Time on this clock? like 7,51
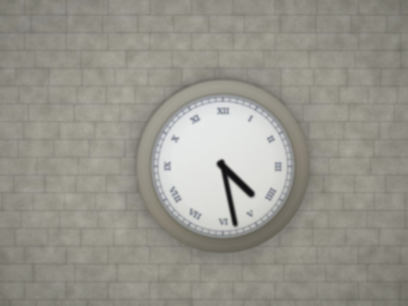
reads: 4,28
